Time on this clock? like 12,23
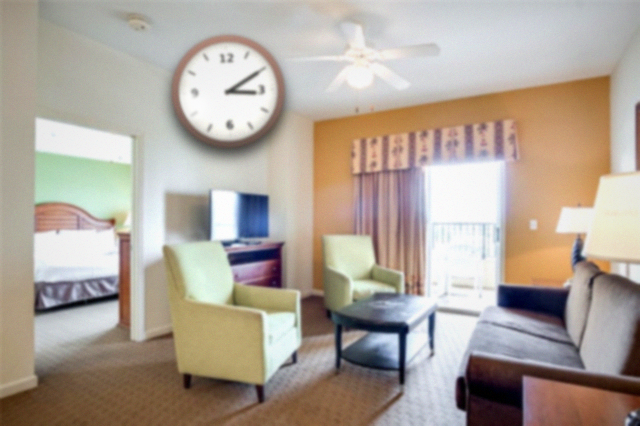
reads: 3,10
